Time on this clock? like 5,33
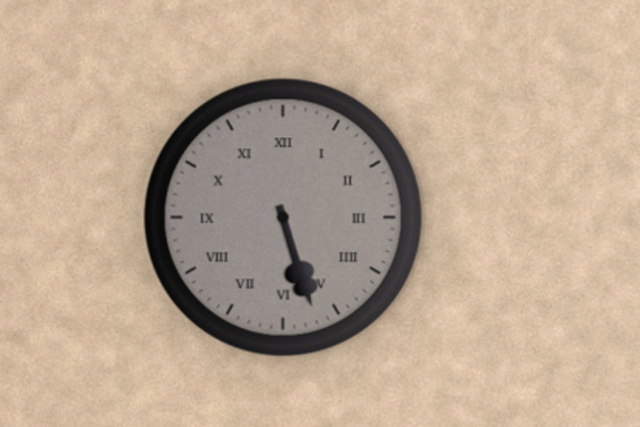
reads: 5,27
